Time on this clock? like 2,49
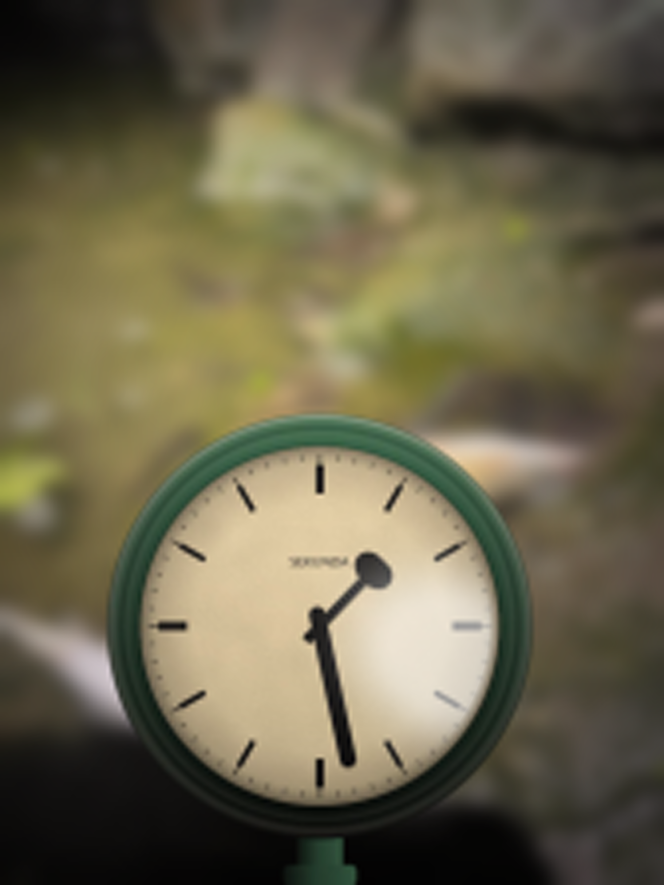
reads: 1,28
